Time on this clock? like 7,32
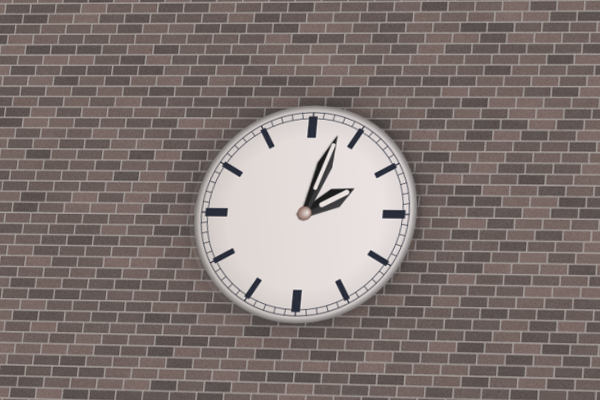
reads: 2,03
